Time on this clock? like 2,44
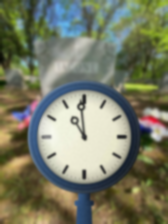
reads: 10,59
